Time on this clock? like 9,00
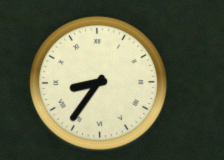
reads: 8,36
